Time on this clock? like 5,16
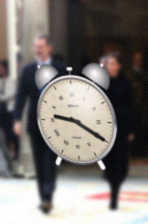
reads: 9,20
